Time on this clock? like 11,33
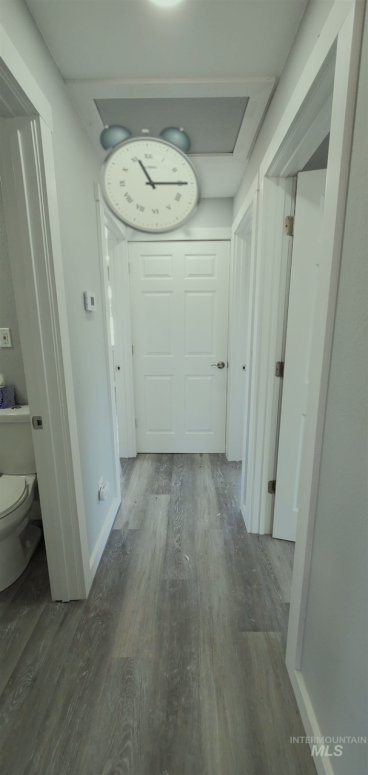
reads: 11,15
